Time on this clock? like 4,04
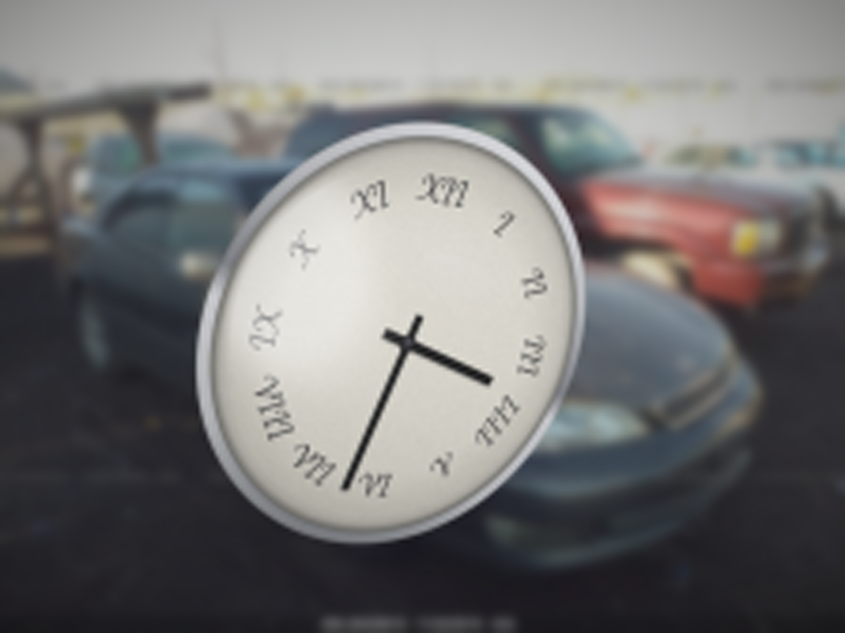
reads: 3,32
